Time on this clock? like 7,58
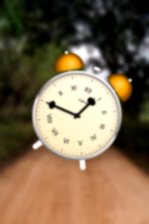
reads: 12,45
